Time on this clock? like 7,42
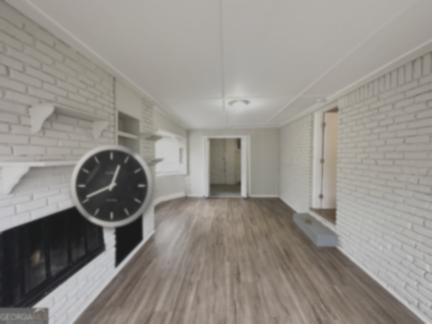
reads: 12,41
